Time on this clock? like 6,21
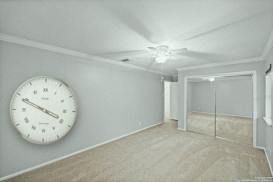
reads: 3,49
